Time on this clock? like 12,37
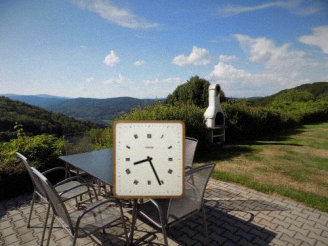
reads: 8,26
